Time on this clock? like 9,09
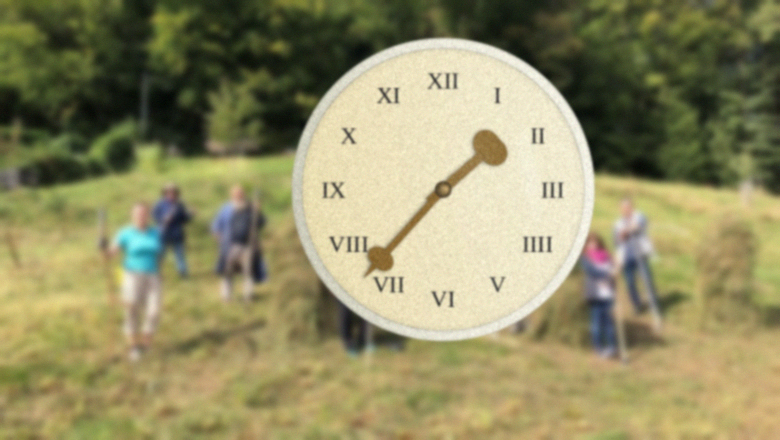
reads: 1,37
